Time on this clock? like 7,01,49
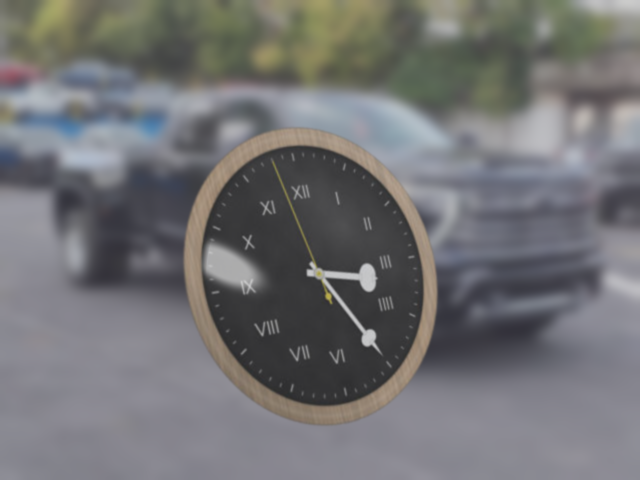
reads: 3,24,58
